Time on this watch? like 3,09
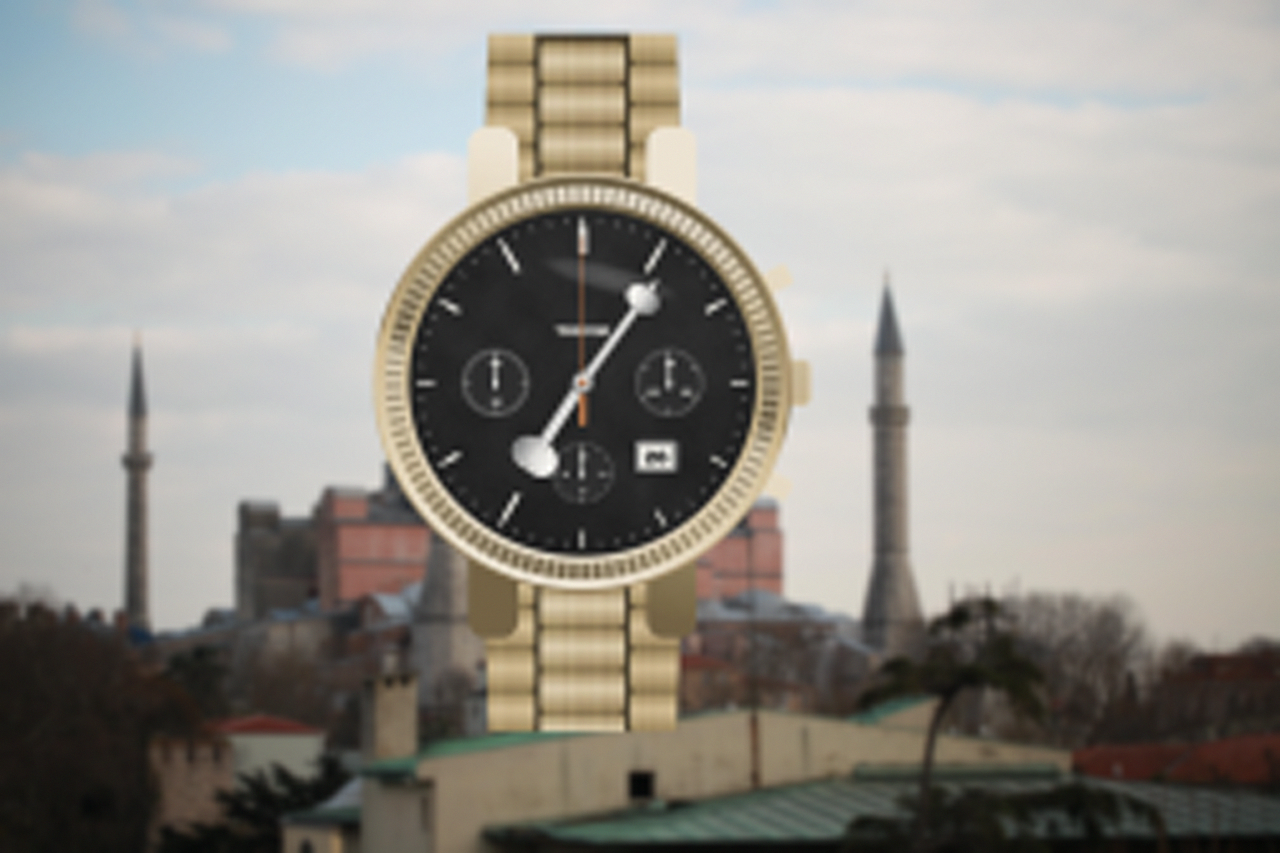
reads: 7,06
